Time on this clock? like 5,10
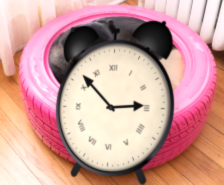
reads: 2,52
